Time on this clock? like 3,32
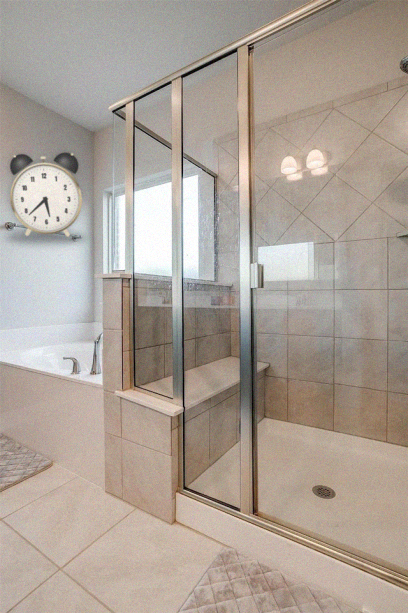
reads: 5,38
